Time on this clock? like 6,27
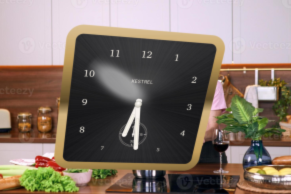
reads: 6,29
